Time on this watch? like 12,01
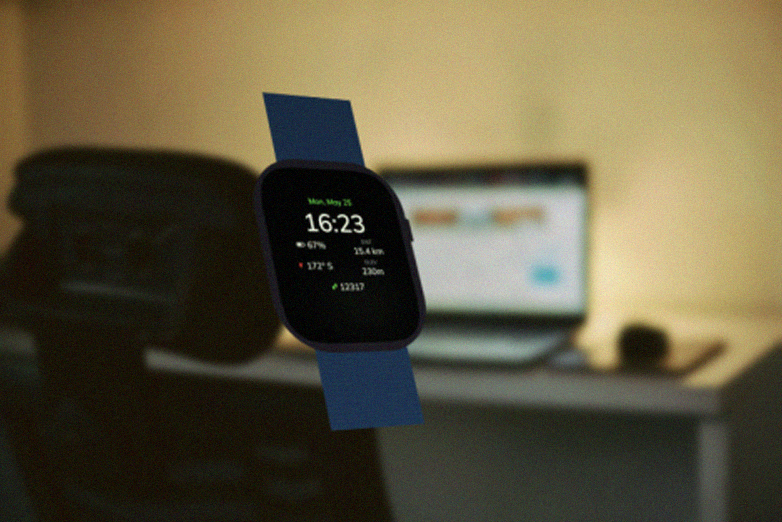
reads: 16,23
